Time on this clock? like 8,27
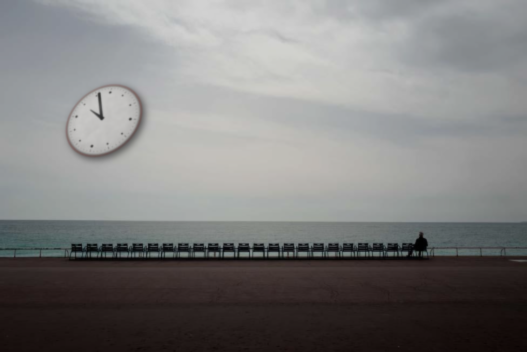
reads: 9,56
